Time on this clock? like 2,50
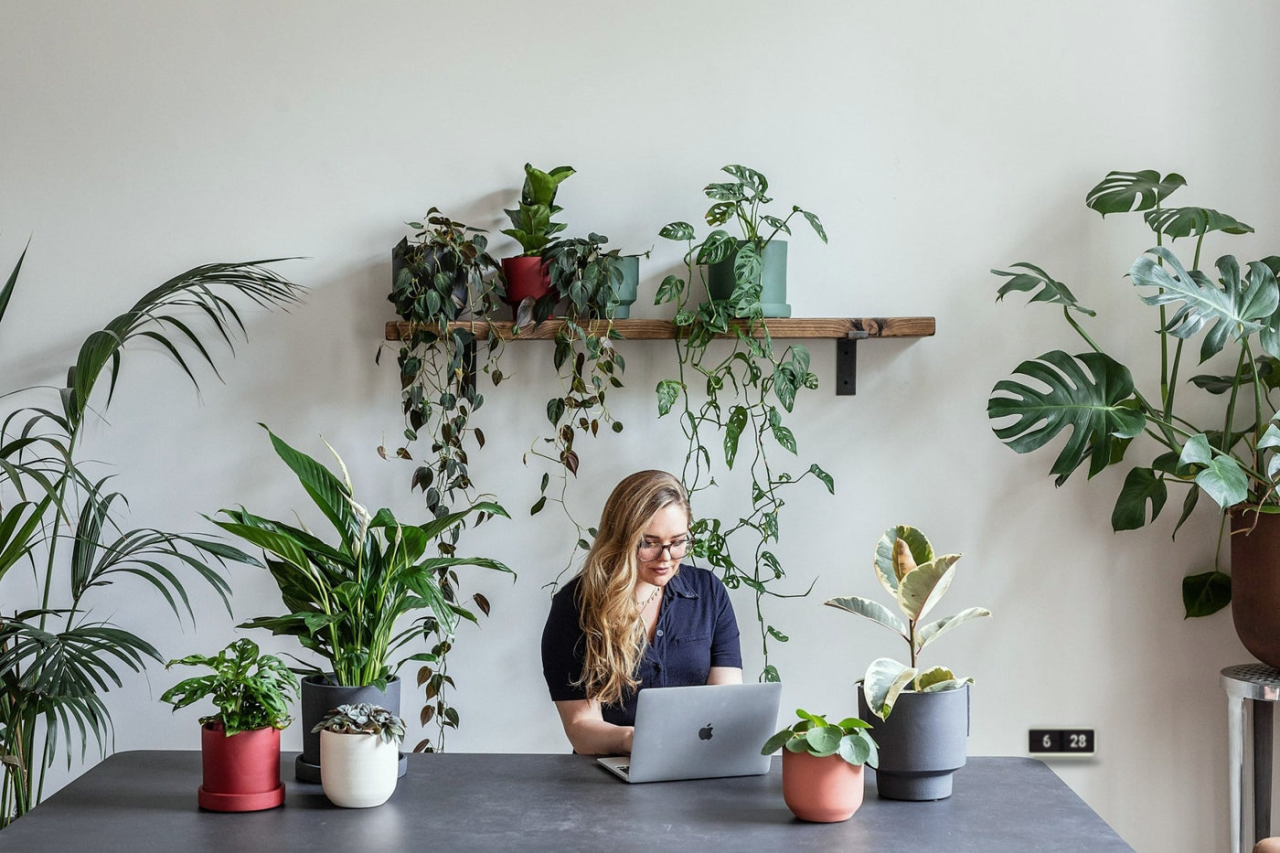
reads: 6,28
